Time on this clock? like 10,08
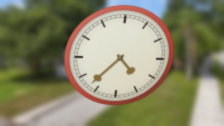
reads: 4,37
